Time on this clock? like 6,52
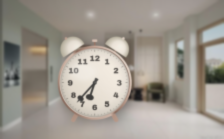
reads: 6,37
